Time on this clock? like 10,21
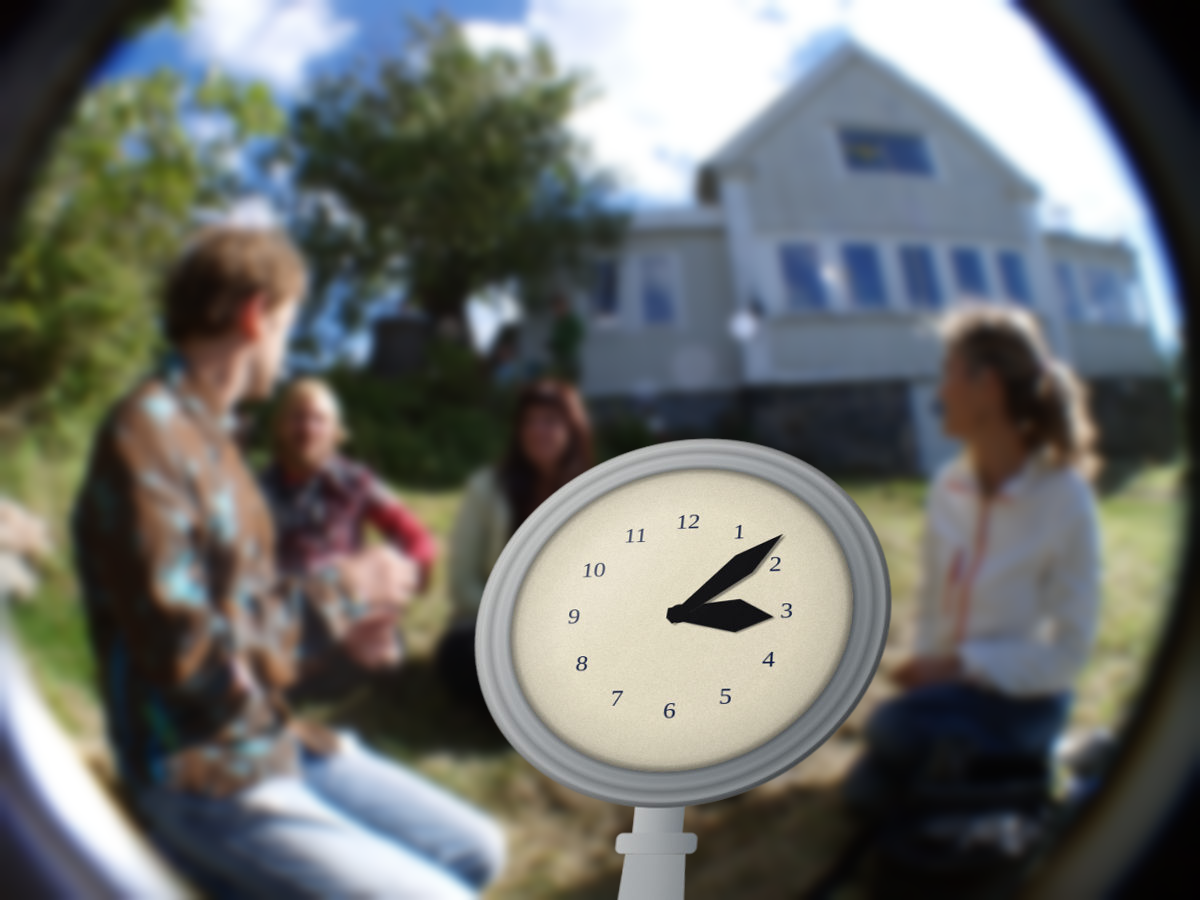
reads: 3,08
